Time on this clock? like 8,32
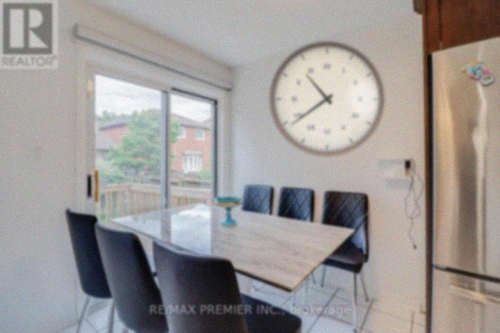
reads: 10,39
